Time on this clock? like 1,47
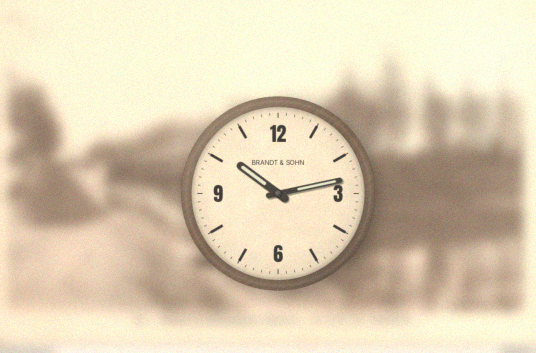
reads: 10,13
